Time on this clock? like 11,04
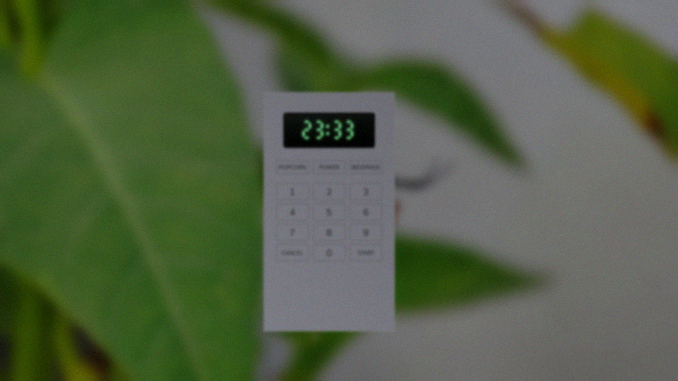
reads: 23,33
